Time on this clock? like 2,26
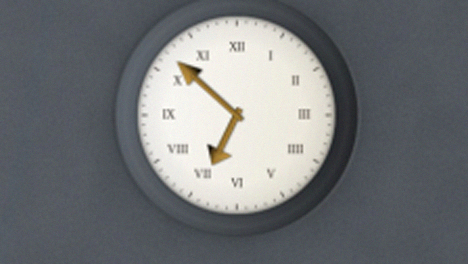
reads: 6,52
